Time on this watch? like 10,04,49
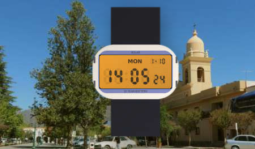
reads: 14,05,24
